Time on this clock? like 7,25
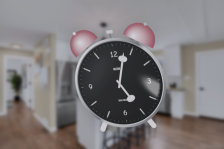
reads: 5,03
